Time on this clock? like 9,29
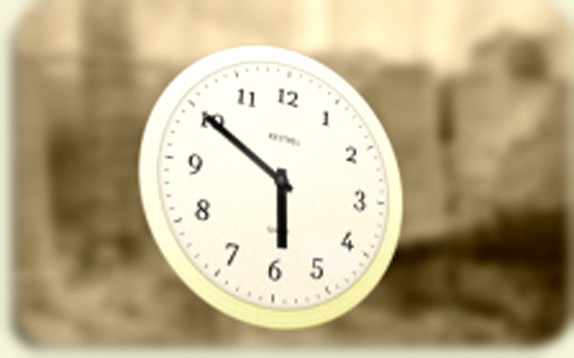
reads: 5,50
